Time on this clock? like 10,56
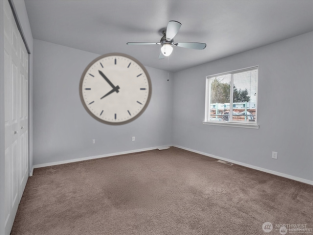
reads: 7,53
